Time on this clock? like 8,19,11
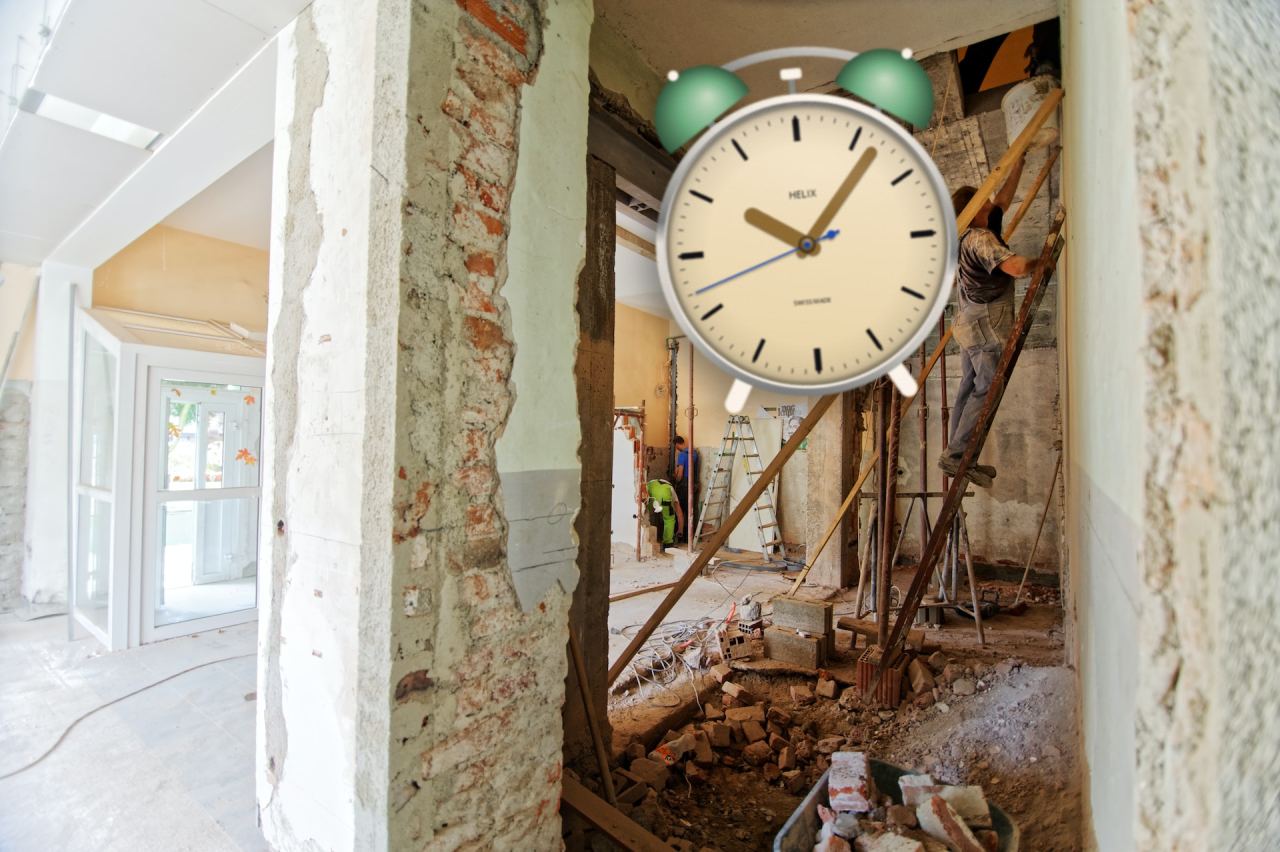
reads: 10,06,42
